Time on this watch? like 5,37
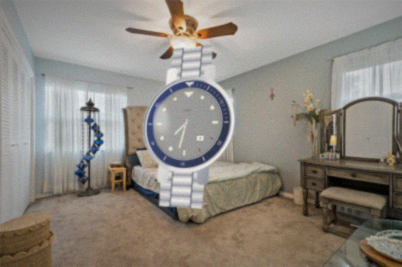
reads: 7,32
